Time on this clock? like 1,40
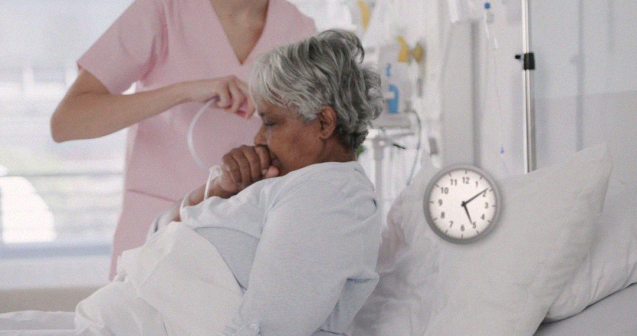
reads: 5,09
